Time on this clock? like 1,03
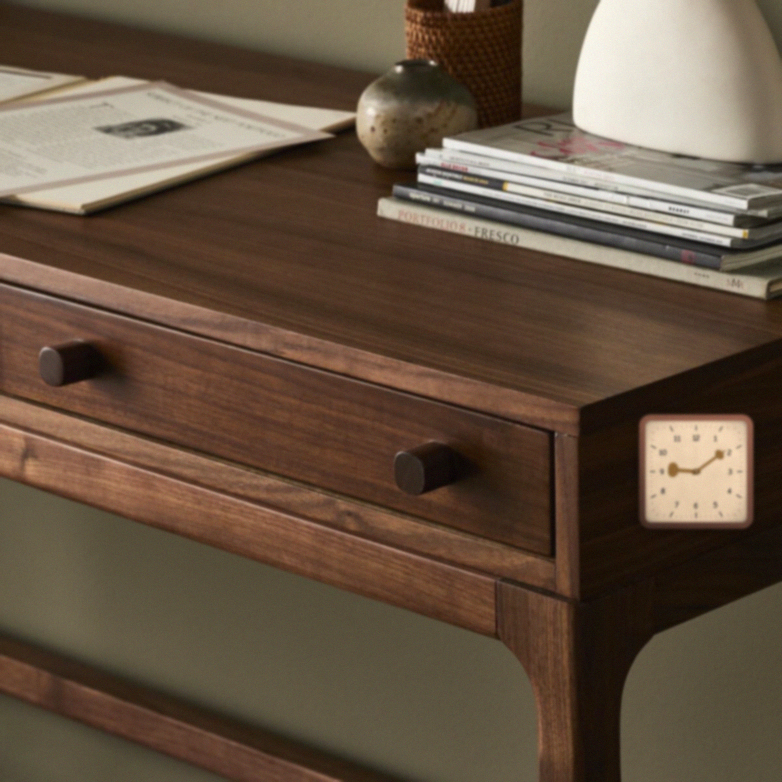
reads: 9,09
